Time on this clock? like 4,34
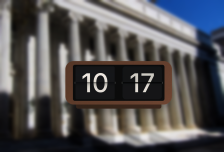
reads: 10,17
